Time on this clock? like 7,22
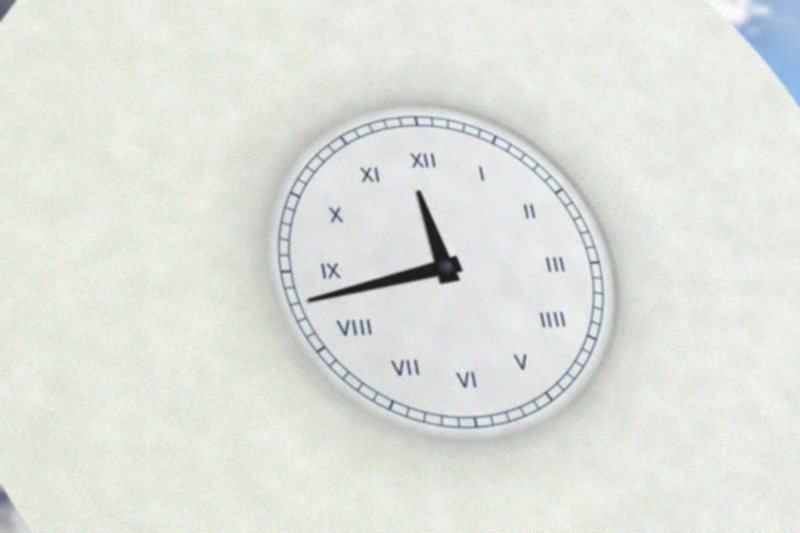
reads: 11,43
